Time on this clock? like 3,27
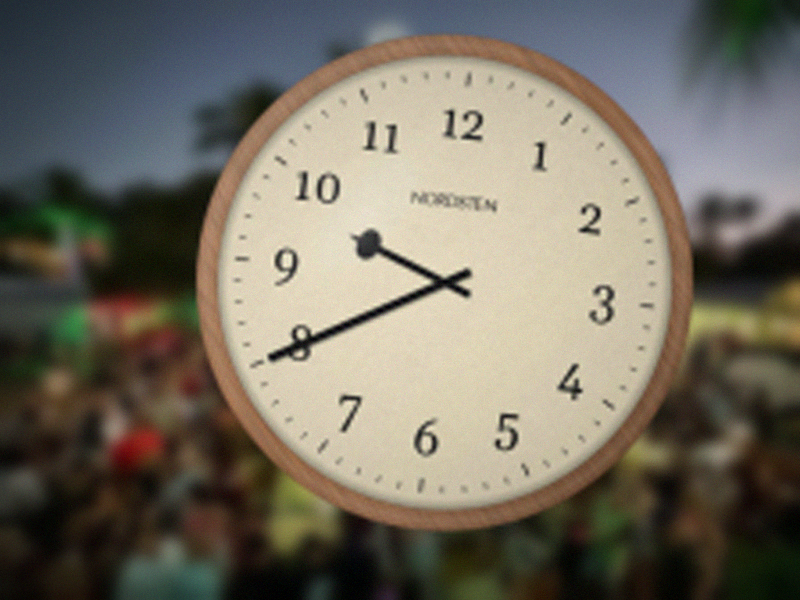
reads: 9,40
